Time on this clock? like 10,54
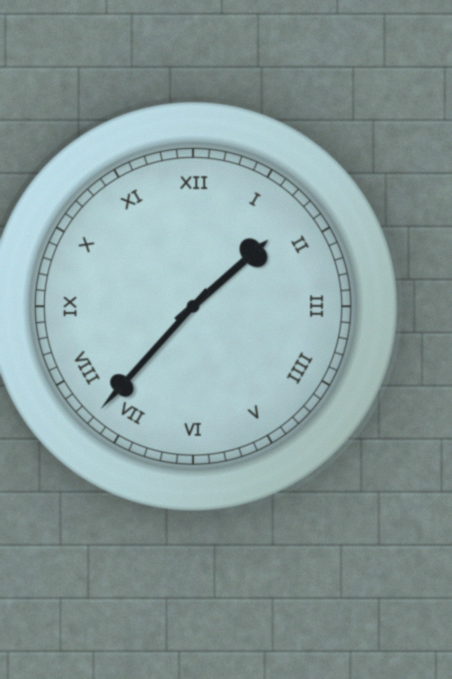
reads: 1,37
